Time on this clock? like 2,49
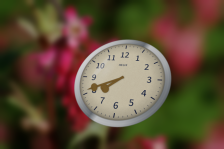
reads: 7,41
